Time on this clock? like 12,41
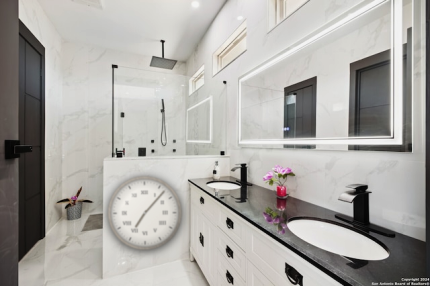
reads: 7,07
